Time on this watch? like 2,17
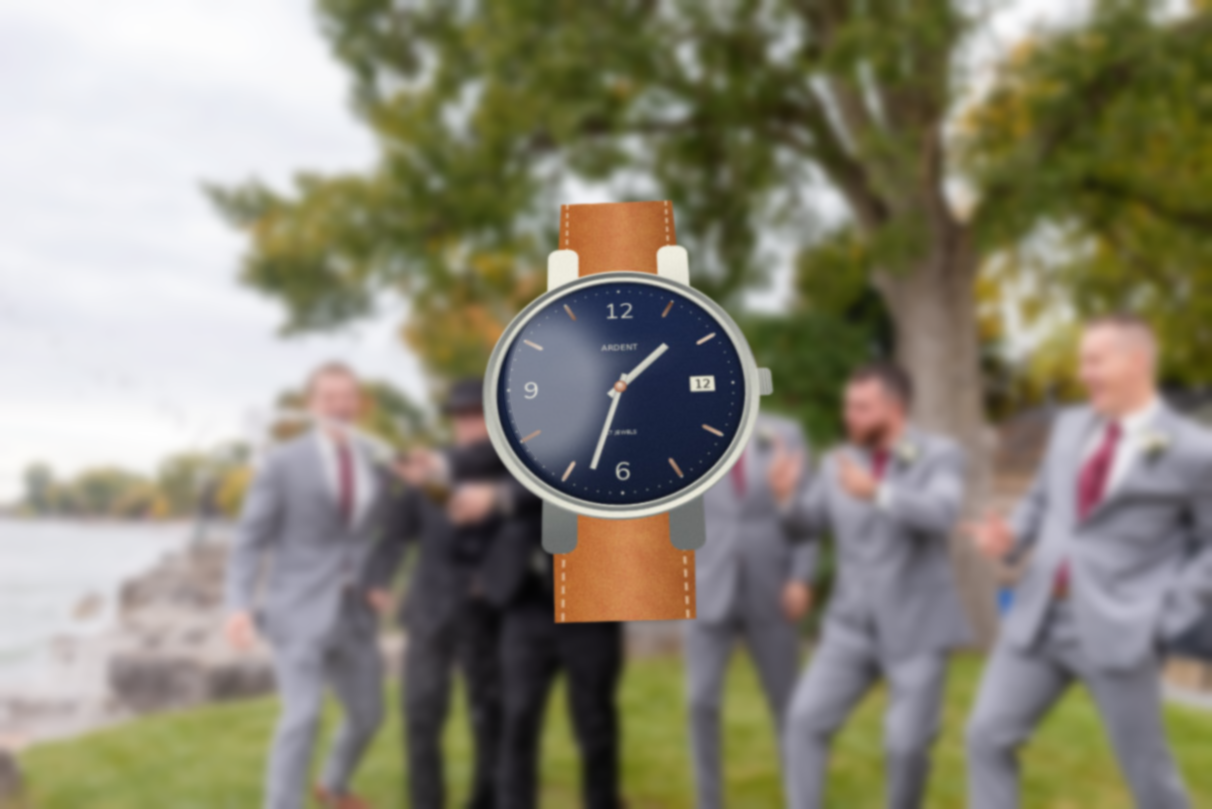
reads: 1,33
